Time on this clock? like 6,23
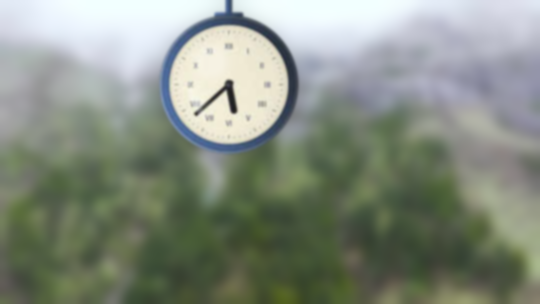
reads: 5,38
